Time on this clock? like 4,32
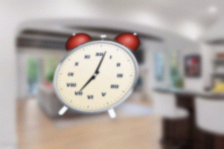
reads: 7,02
